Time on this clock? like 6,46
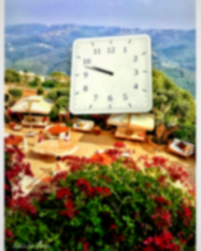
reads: 9,48
